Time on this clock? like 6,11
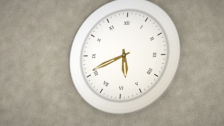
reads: 5,41
